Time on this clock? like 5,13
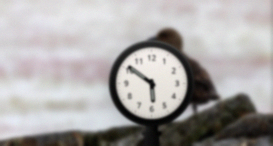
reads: 5,51
